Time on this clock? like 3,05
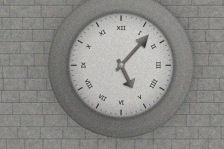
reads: 5,07
